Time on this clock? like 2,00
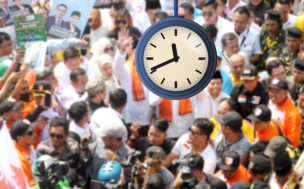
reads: 11,41
